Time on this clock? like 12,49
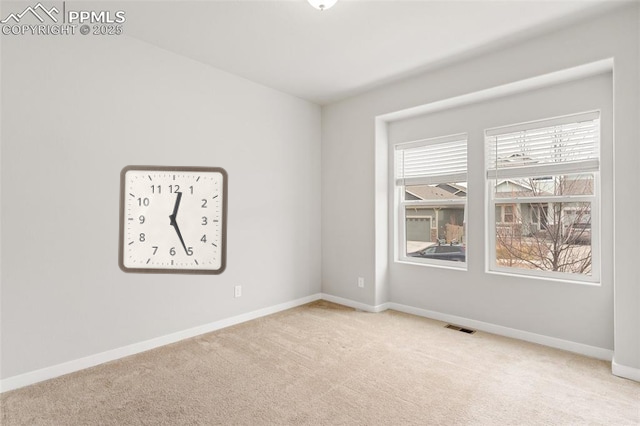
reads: 12,26
